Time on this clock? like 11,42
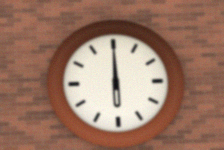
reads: 6,00
